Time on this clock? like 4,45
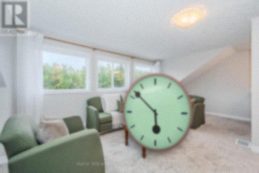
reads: 5,52
